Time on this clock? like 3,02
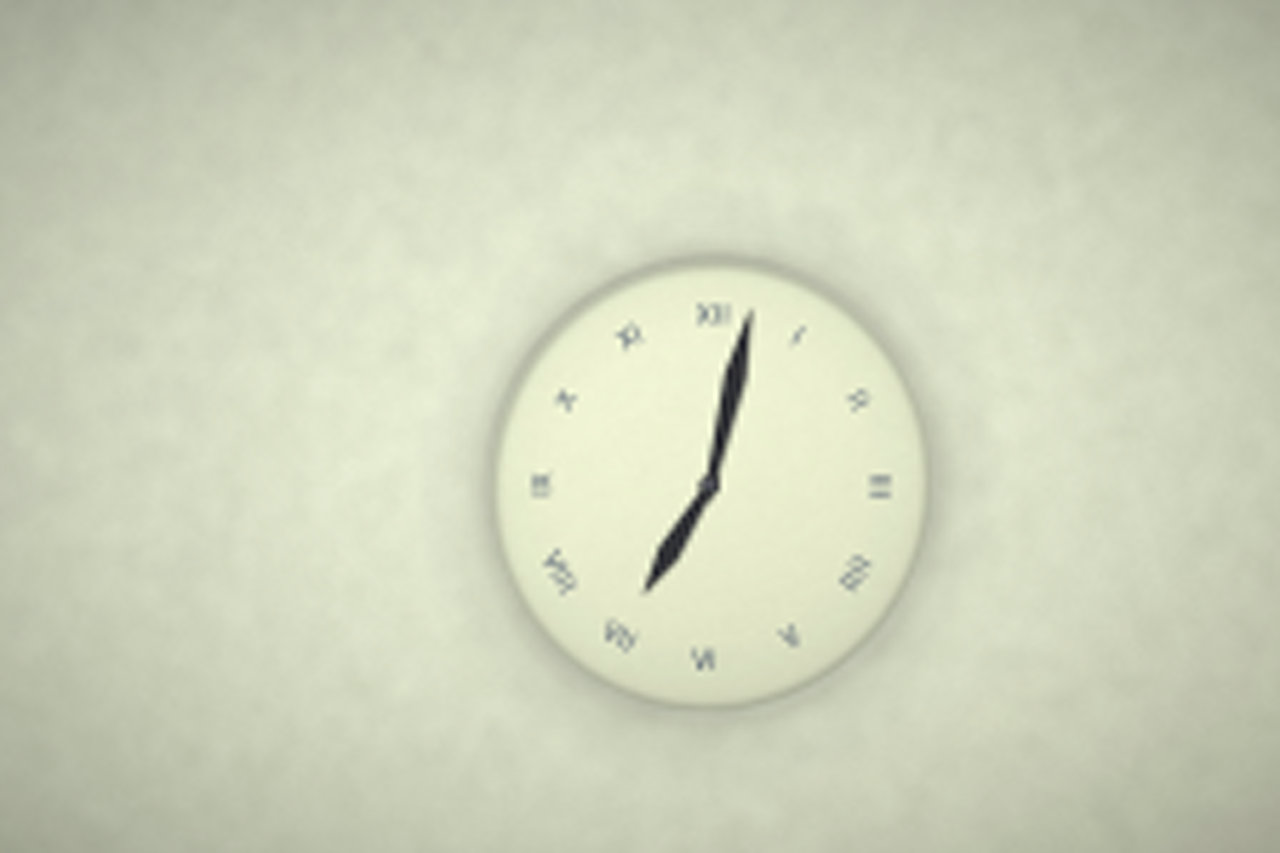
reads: 7,02
